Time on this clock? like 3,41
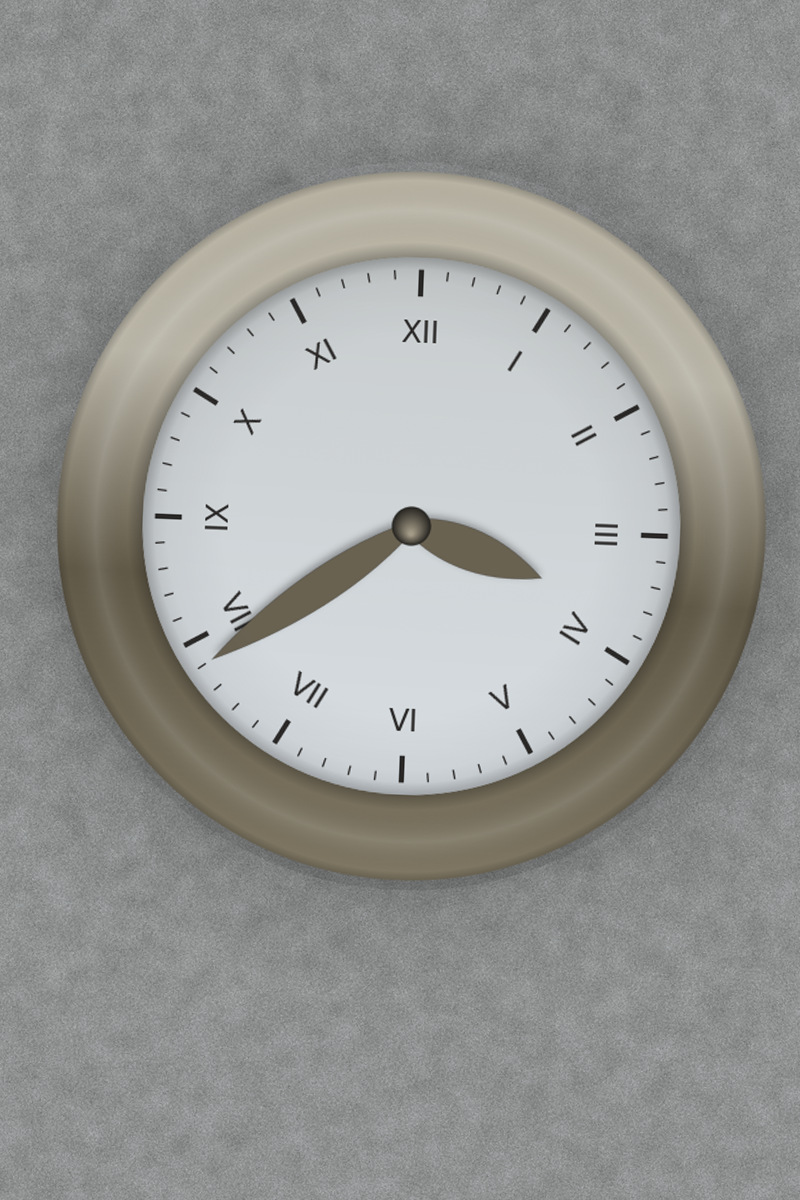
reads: 3,39
